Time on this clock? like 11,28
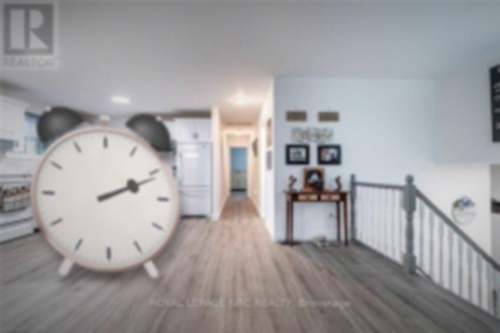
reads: 2,11
